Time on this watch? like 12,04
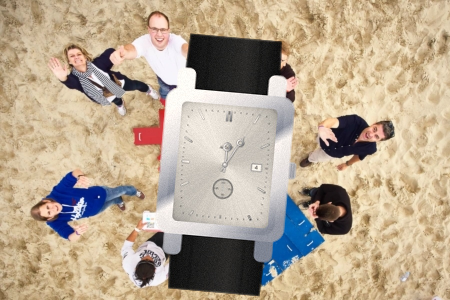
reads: 12,05
